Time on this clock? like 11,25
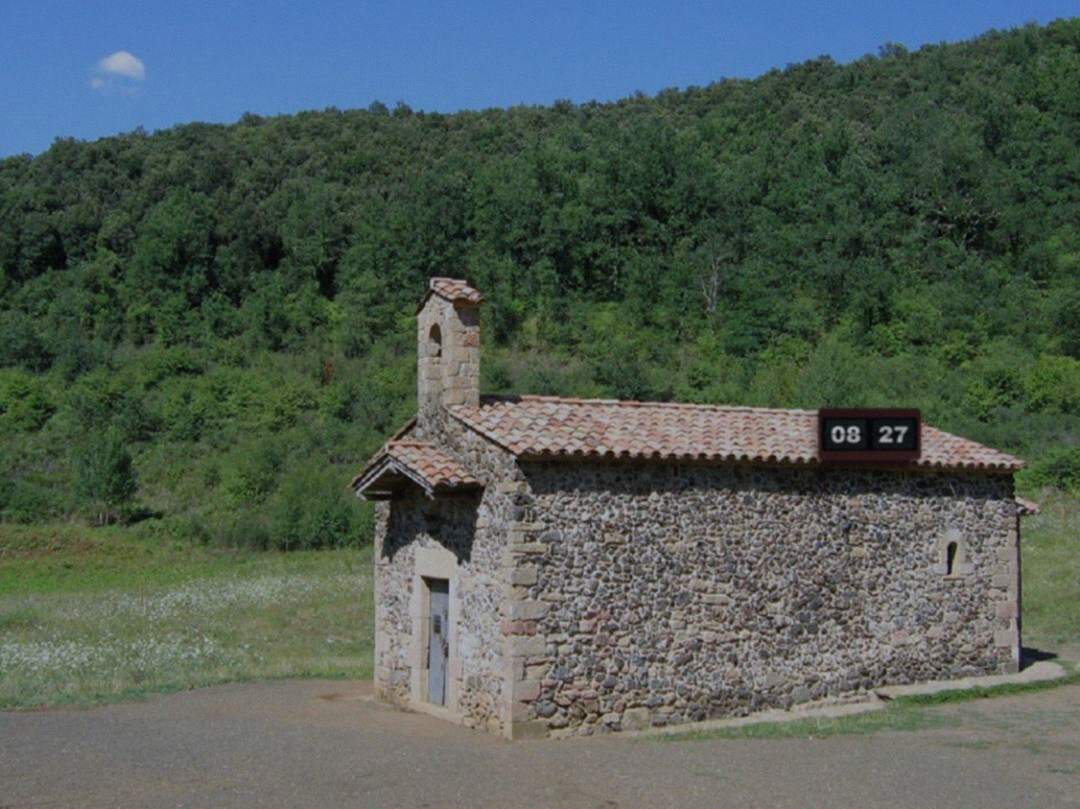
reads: 8,27
